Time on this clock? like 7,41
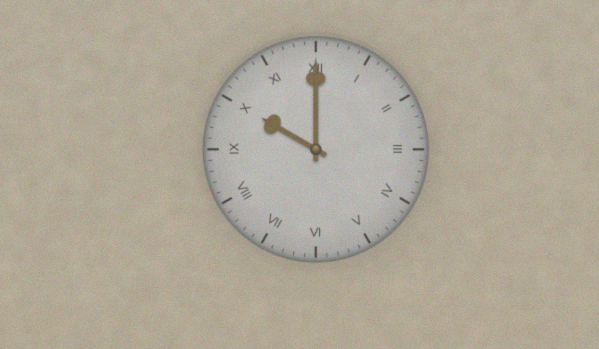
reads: 10,00
